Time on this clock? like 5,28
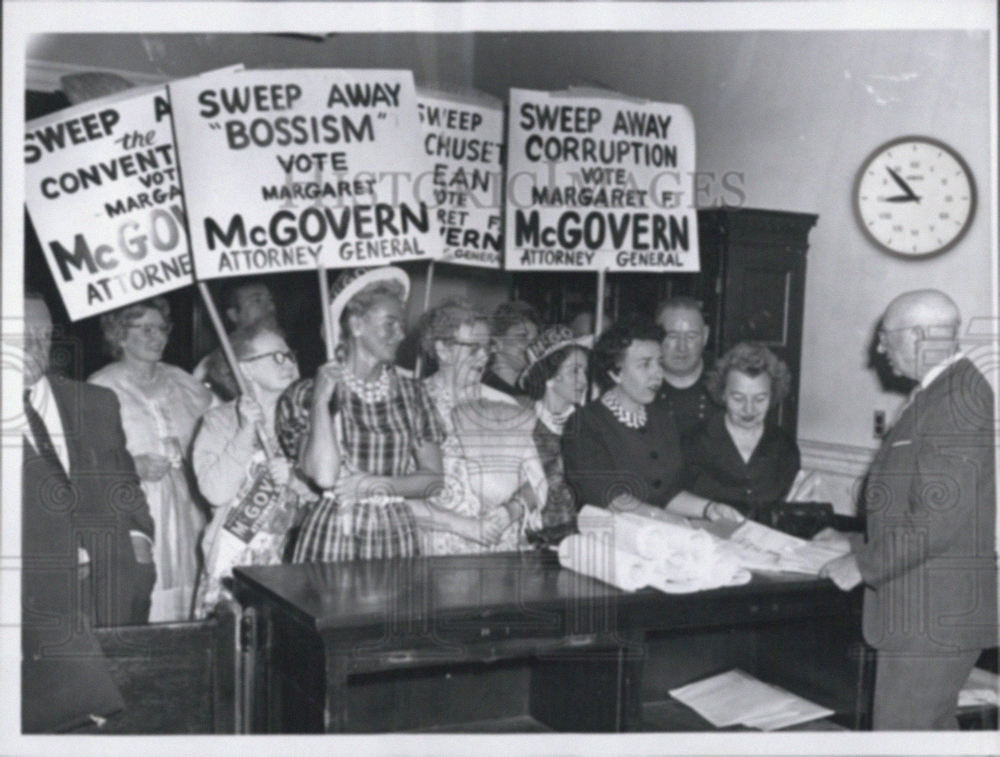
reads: 8,53
